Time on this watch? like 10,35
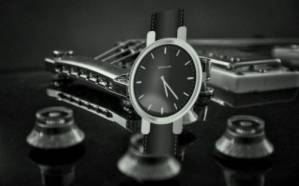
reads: 5,23
